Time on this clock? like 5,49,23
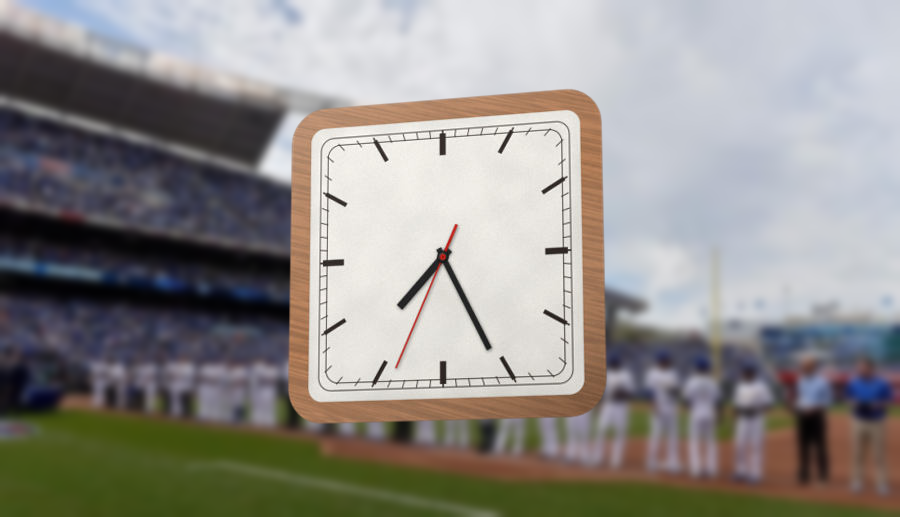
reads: 7,25,34
